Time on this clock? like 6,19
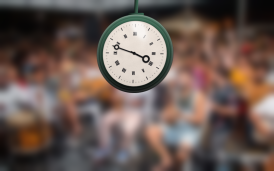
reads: 3,48
